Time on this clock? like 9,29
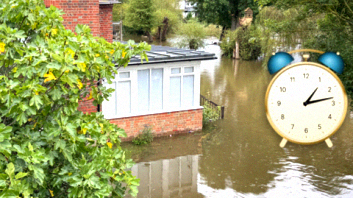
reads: 1,13
